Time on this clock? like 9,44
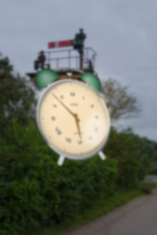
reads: 5,53
